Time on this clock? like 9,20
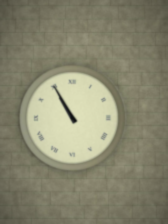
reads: 10,55
